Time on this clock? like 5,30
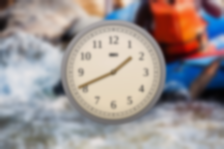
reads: 1,41
